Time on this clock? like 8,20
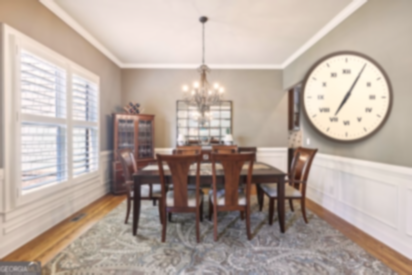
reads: 7,05
